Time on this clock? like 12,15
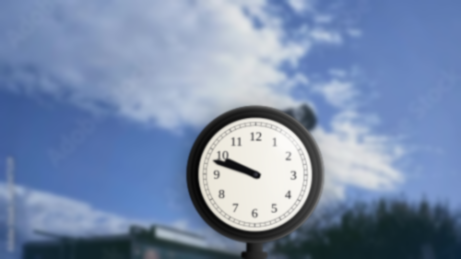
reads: 9,48
